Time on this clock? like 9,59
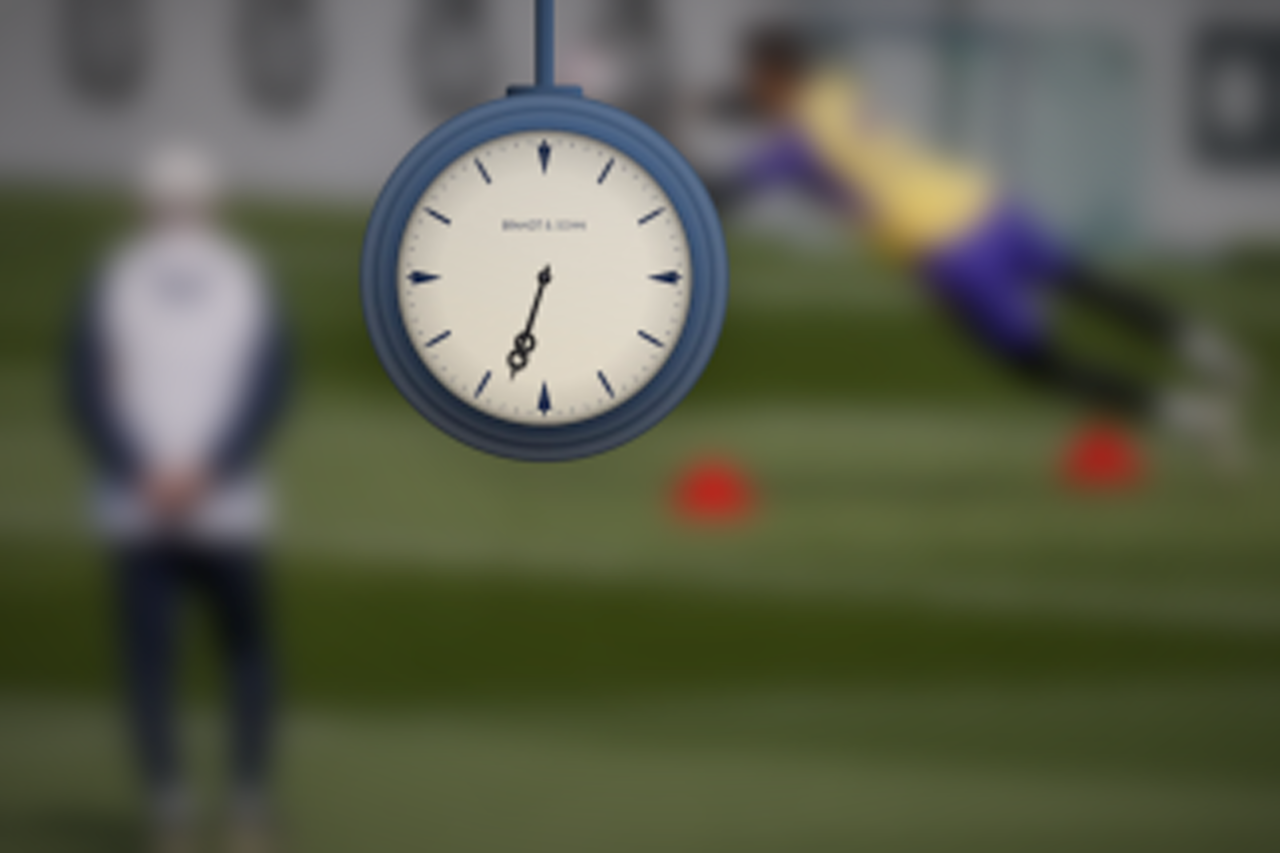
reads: 6,33
